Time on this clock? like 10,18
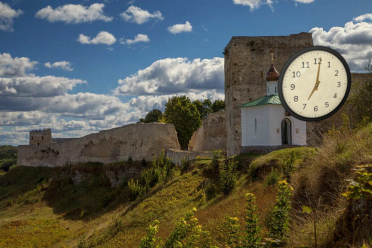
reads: 7,01
